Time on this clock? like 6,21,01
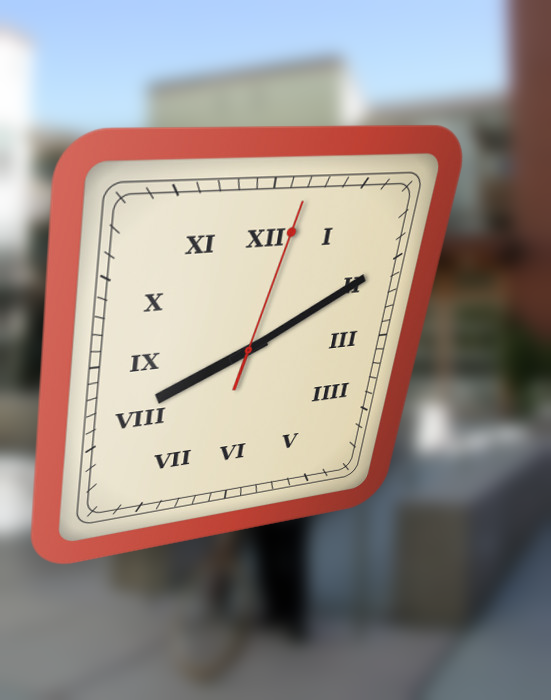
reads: 8,10,02
